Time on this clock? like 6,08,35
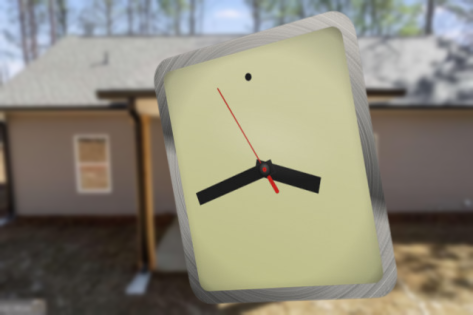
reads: 3,42,56
